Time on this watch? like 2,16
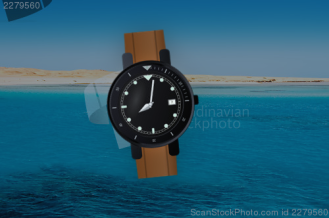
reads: 8,02
